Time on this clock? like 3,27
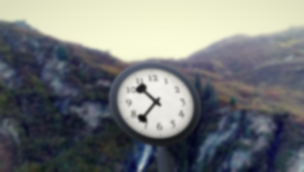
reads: 10,37
